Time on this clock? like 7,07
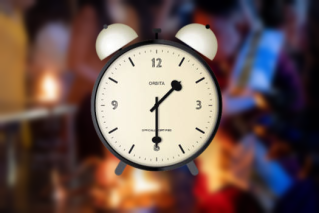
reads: 1,30
